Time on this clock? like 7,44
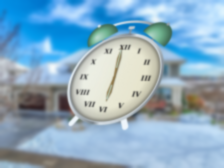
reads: 5,59
